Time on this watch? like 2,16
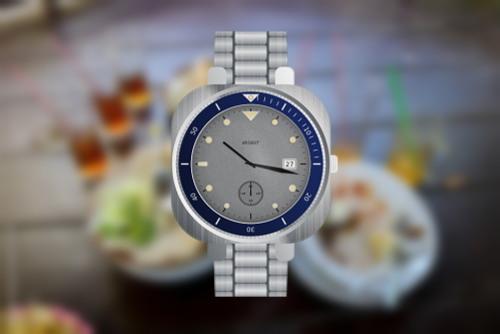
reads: 10,17
